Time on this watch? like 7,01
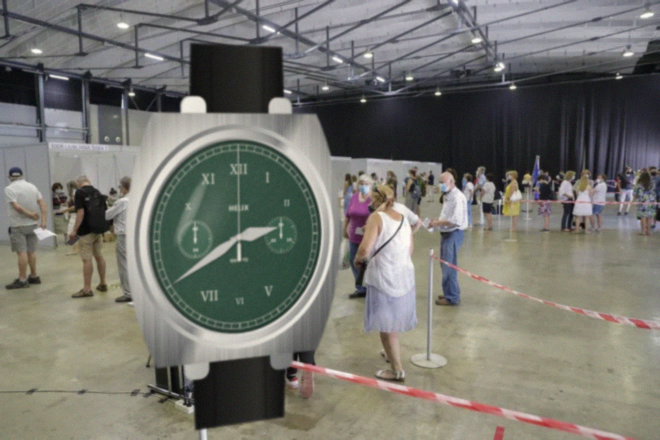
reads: 2,40
